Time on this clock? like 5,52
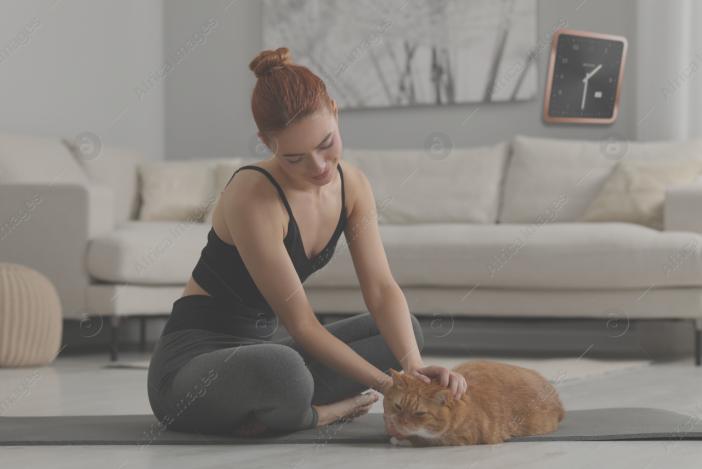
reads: 1,30
